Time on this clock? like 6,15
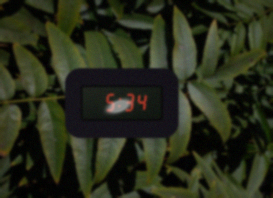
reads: 5,34
